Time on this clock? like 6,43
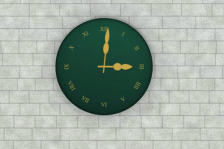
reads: 3,01
